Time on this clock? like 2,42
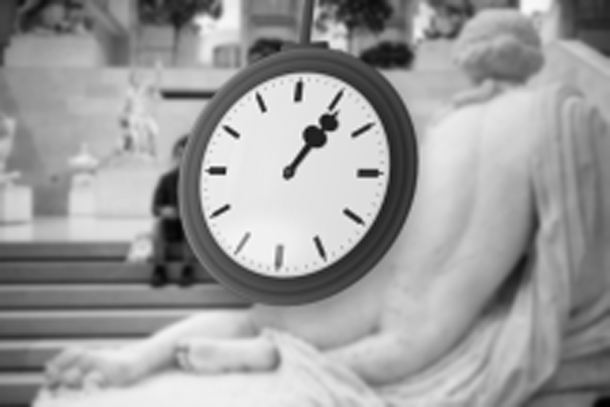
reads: 1,06
